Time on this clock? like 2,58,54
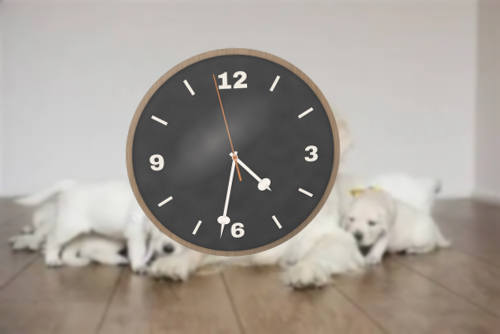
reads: 4,31,58
